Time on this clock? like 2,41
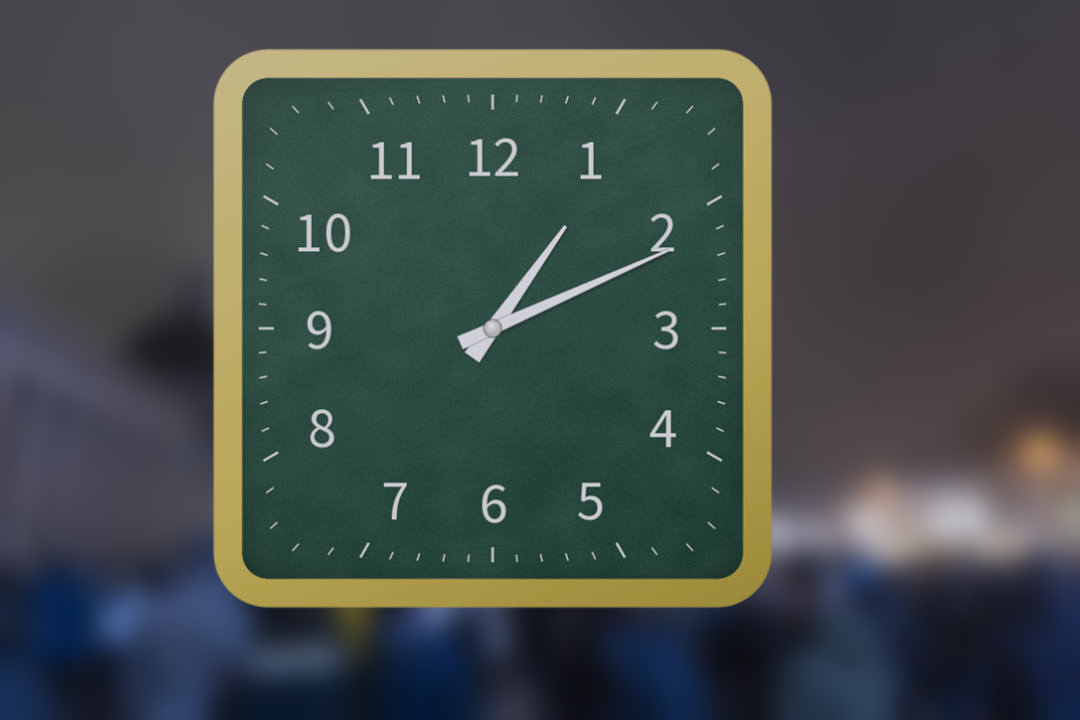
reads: 1,11
